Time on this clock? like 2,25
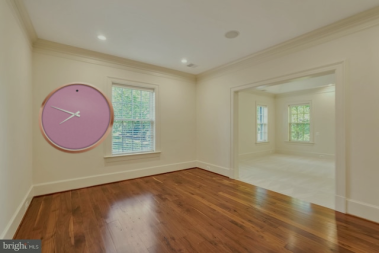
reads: 7,48
